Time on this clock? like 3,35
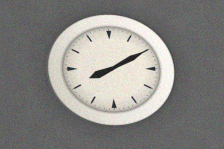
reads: 8,10
